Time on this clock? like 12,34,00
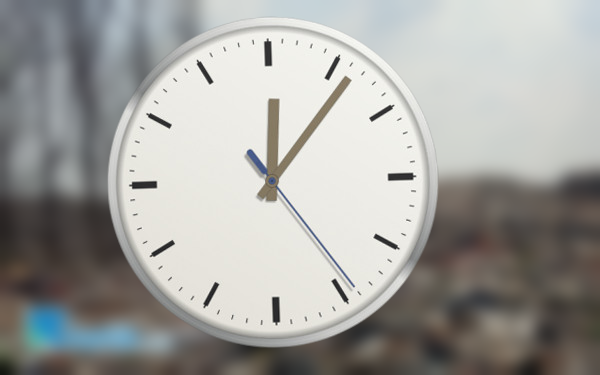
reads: 12,06,24
